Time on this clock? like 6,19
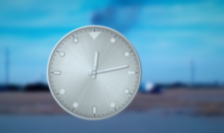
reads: 12,13
